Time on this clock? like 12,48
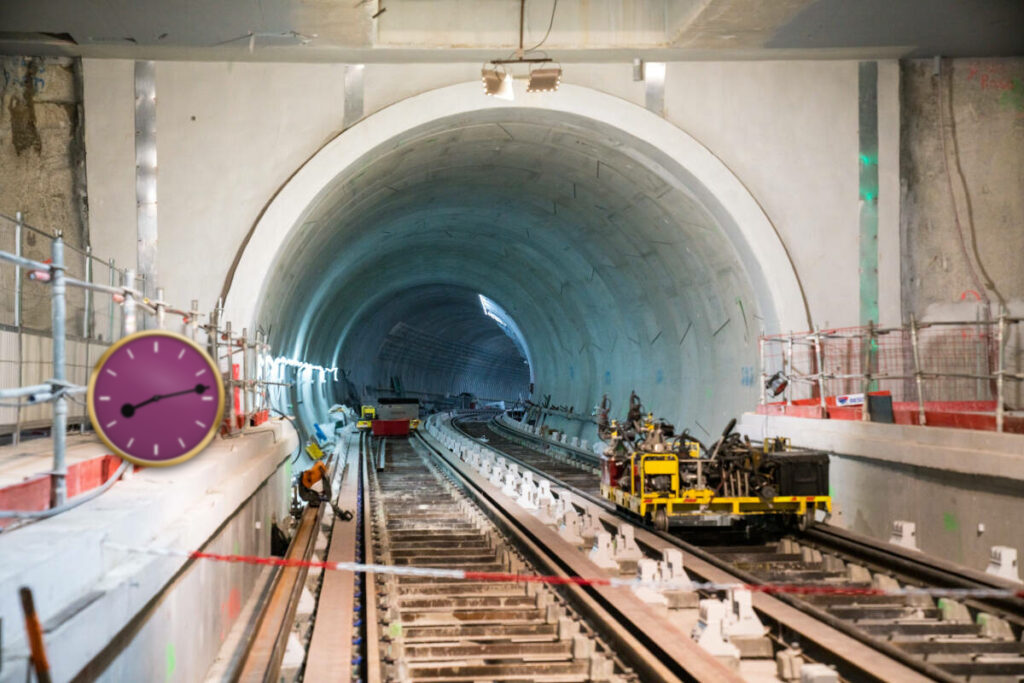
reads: 8,13
